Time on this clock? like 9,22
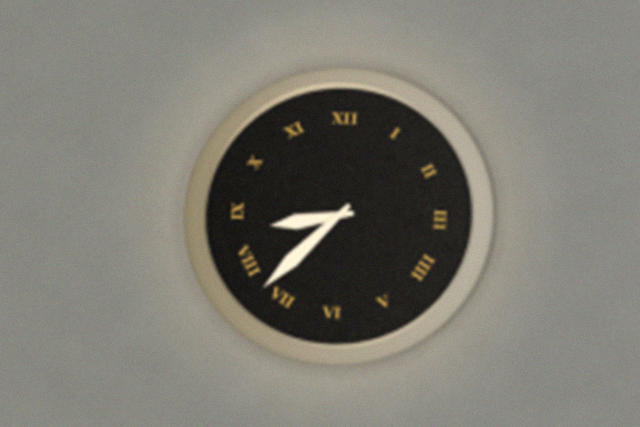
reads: 8,37
